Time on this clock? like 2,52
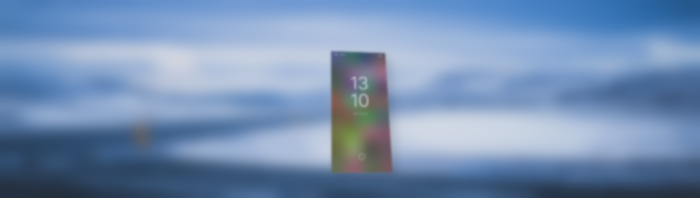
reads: 13,10
